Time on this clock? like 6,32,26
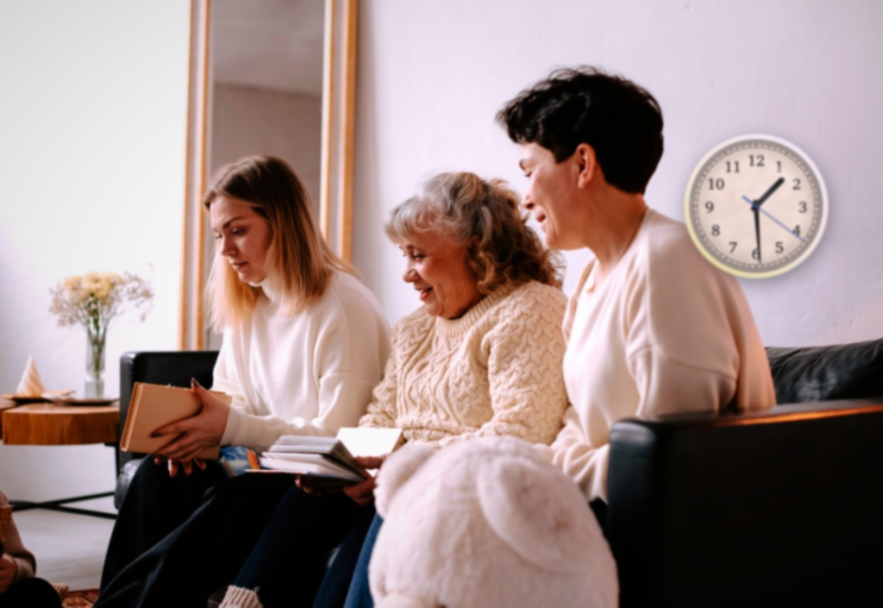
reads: 1,29,21
